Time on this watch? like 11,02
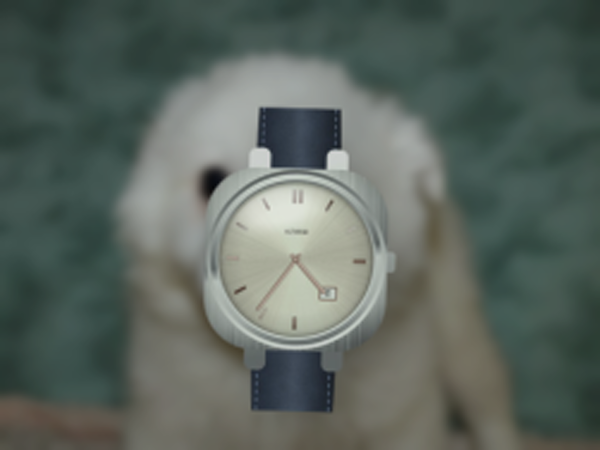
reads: 4,36
